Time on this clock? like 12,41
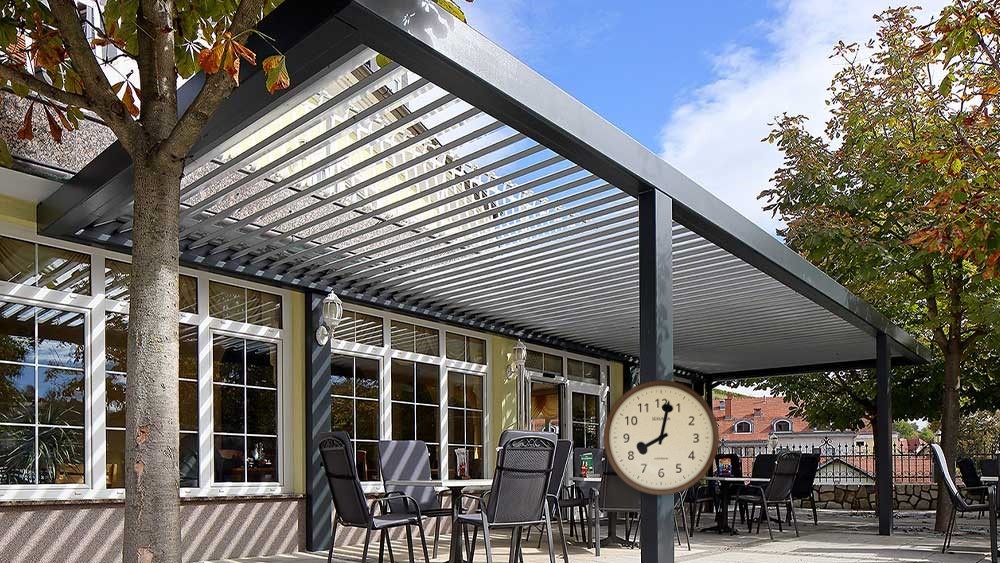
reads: 8,02
